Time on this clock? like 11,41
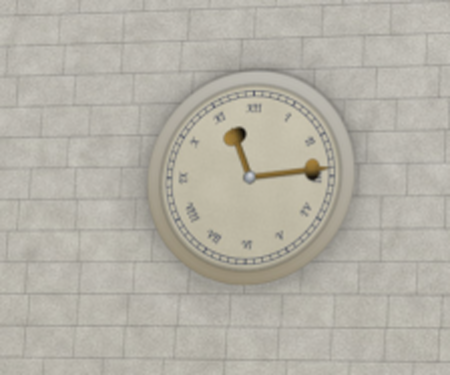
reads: 11,14
